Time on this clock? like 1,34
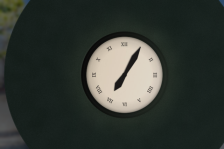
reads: 7,05
